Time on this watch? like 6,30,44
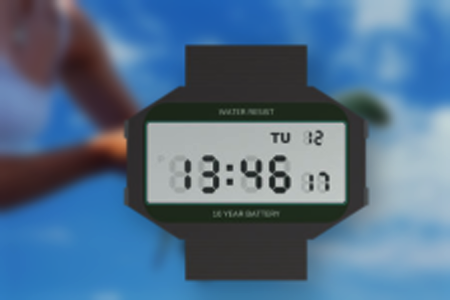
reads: 13,46,17
